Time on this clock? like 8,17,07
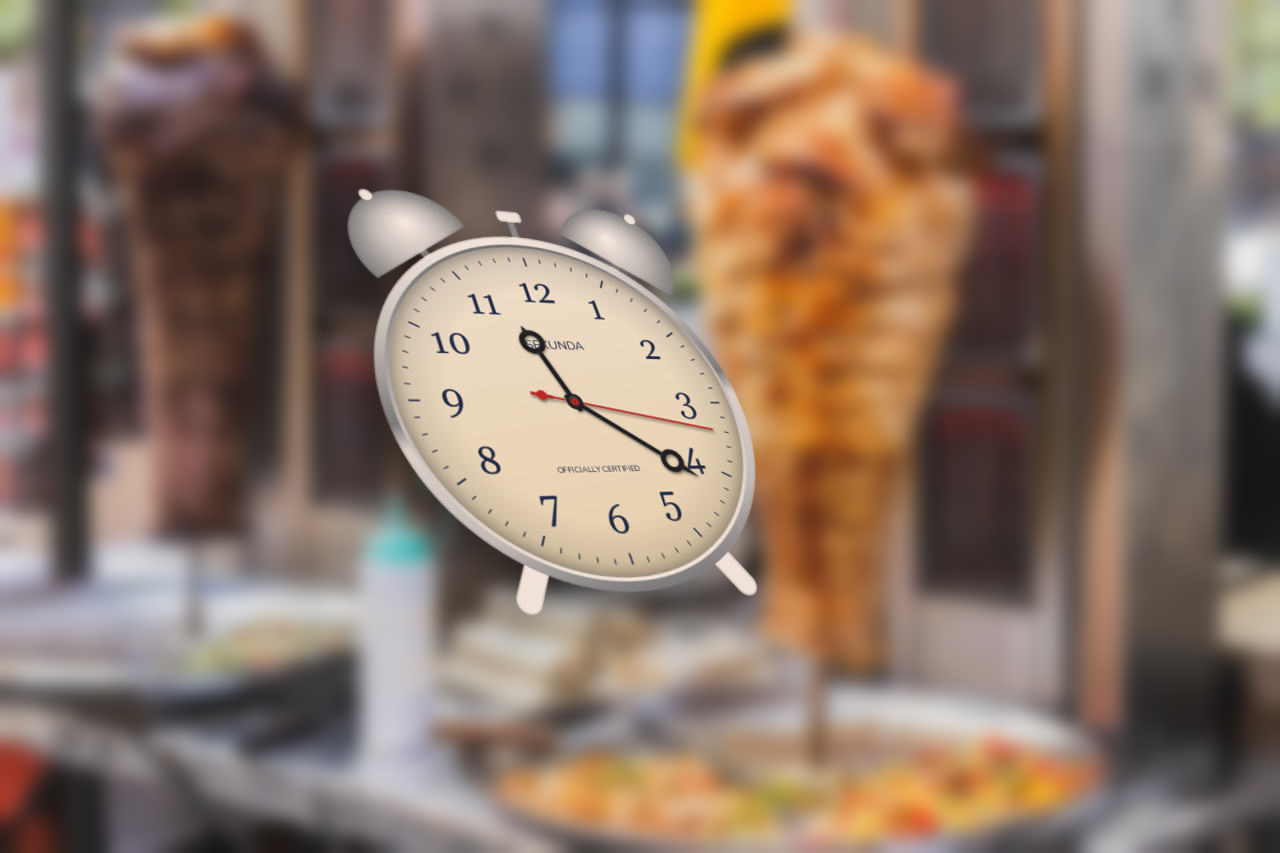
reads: 11,21,17
